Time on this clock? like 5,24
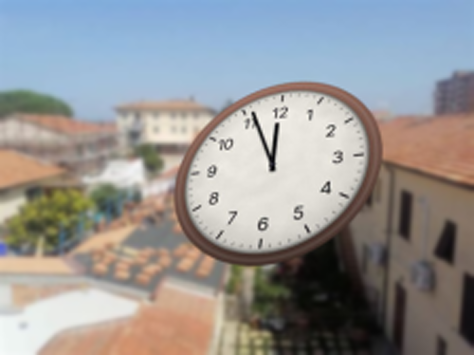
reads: 11,56
